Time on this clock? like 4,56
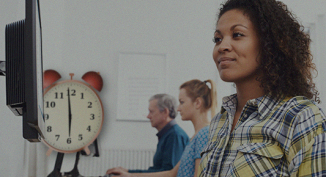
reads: 5,59
